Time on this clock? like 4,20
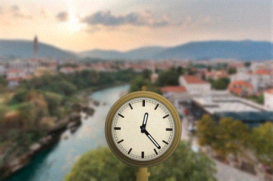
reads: 12,23
